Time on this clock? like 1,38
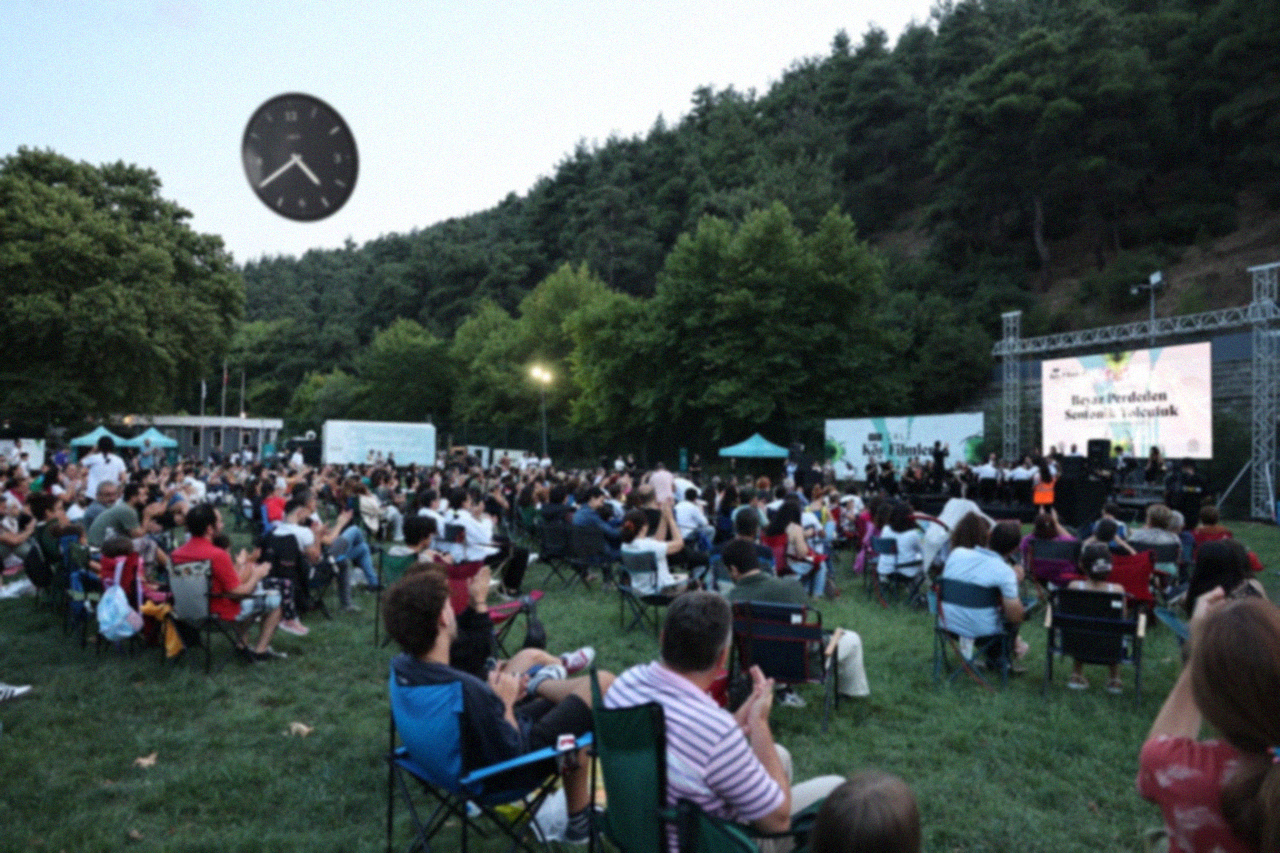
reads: 4,40
